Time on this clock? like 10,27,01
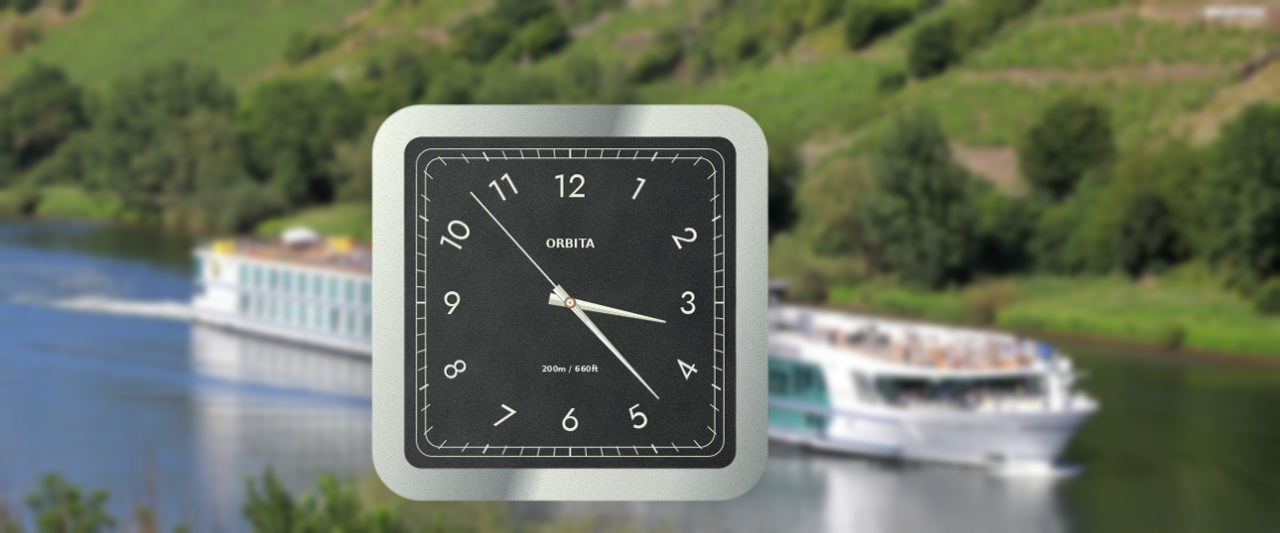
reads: 3,22,53
